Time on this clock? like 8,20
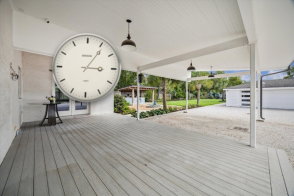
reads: 3,06
